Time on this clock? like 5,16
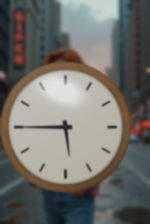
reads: 5,45
